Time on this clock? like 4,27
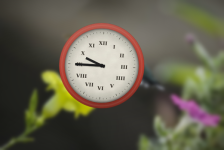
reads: 9,45
